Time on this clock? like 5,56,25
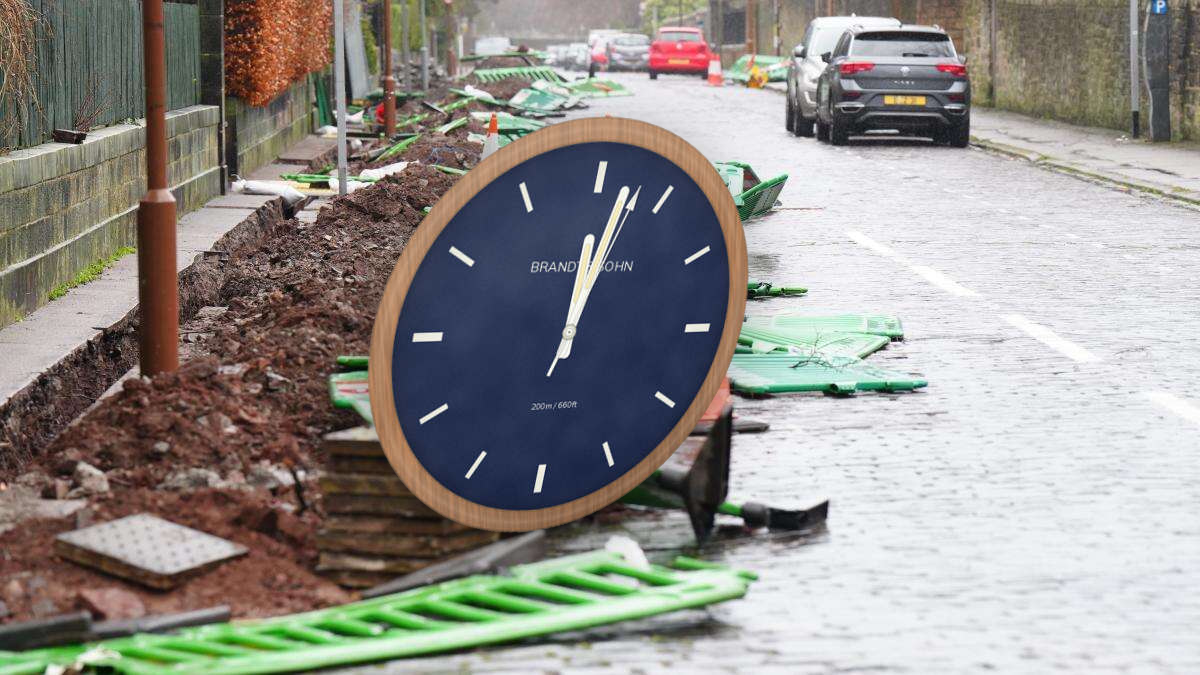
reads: 12,02,03
